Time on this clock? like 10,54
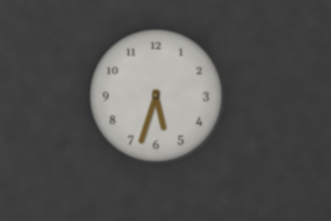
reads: 5,33
